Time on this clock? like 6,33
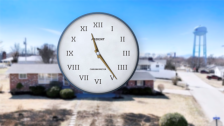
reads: 11,24
